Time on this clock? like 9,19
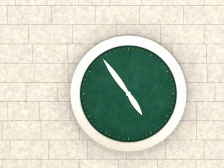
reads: 4,54
